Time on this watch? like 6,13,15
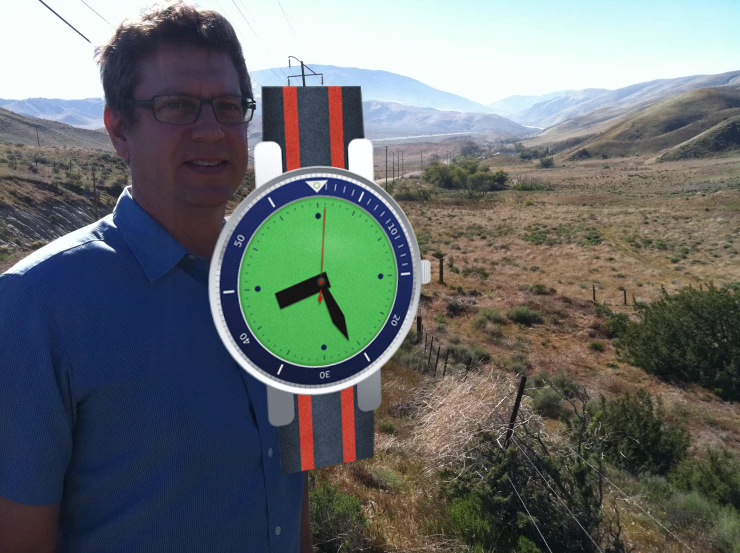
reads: 8,26,01
